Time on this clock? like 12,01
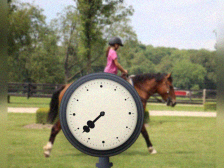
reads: 7,38
